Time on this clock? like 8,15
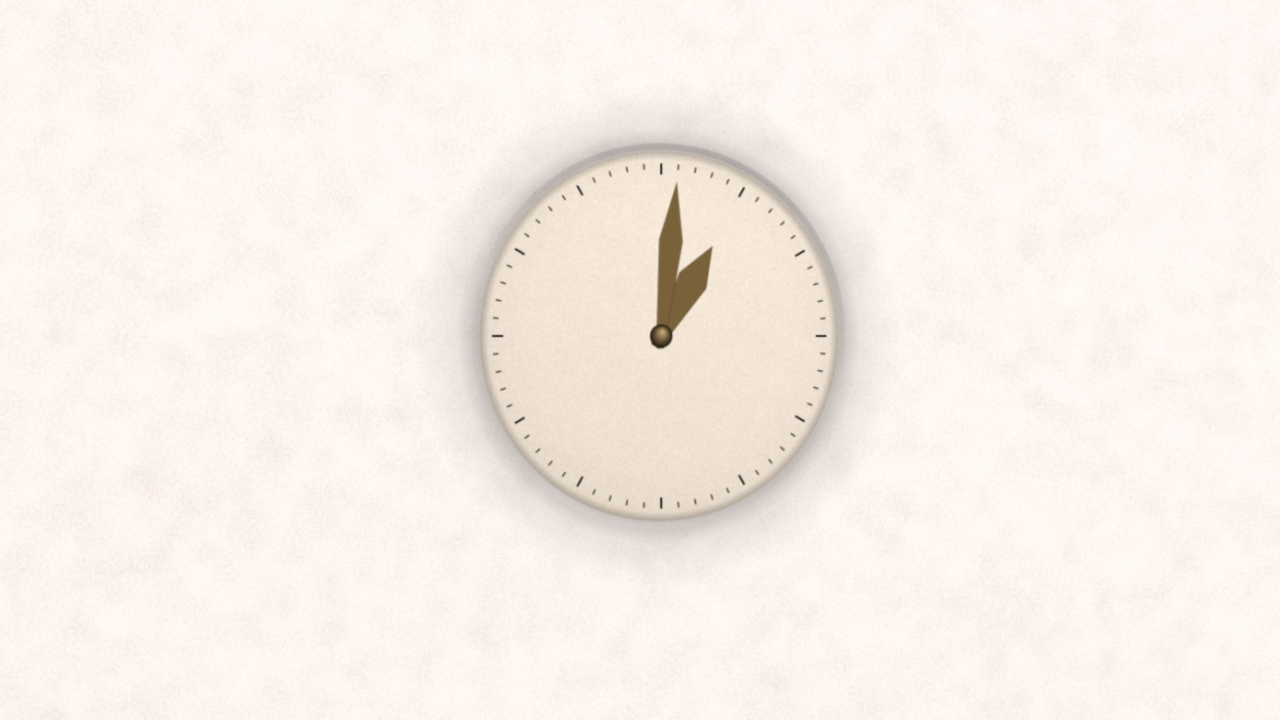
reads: 1,01
